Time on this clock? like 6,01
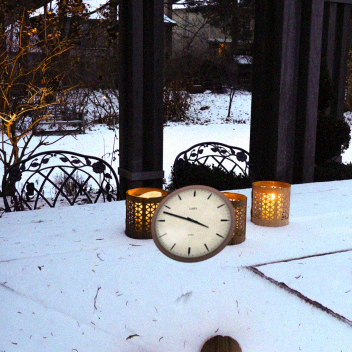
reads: 3,48
